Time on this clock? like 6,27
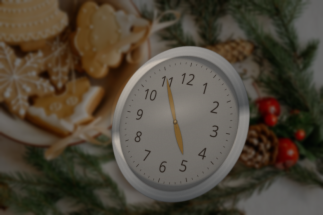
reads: 4,55
